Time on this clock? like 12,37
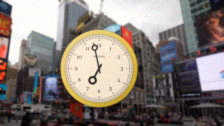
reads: 6,58
